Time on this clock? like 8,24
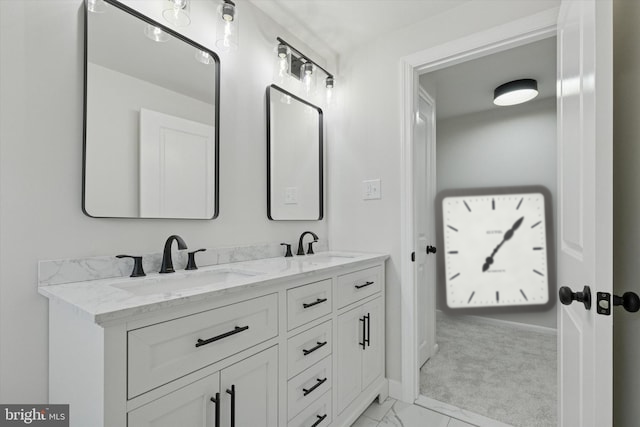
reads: 7,07
